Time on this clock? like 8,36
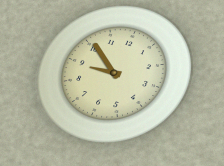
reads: 8,51
